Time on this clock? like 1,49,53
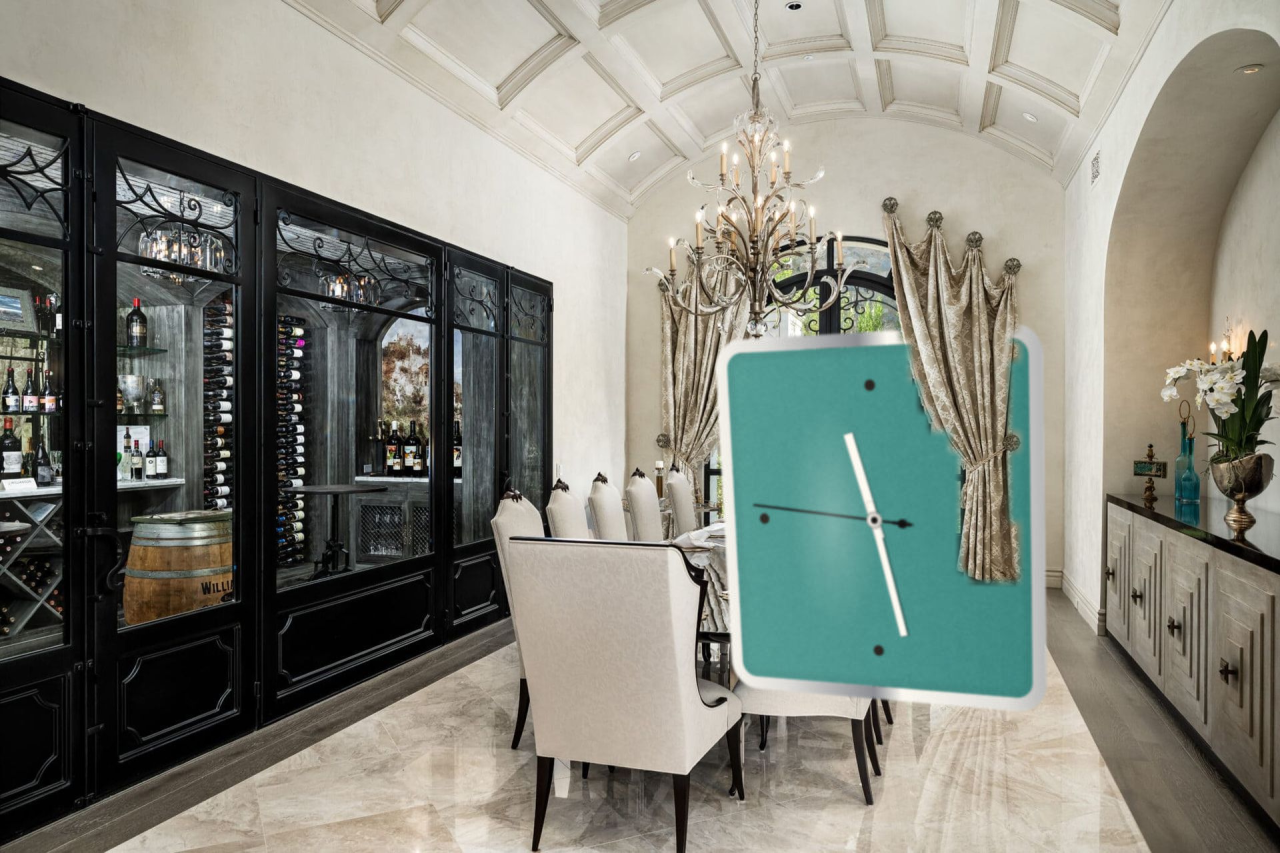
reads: 11,27,46
